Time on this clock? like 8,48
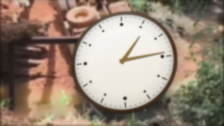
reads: 1,14
